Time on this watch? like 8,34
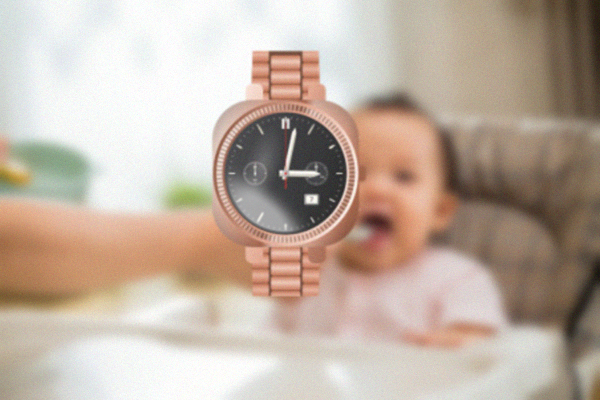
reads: 3,02
